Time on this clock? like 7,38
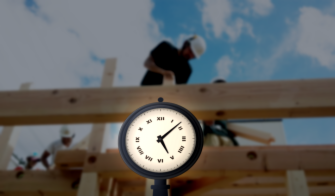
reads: 5,08
